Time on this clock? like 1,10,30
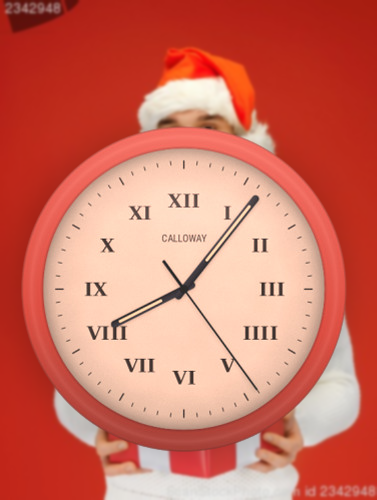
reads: 8,06,24
